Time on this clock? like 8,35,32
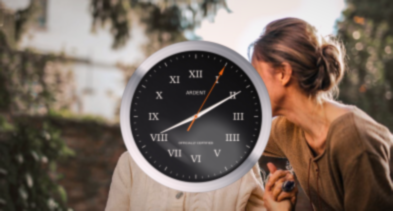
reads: 8,10,05
